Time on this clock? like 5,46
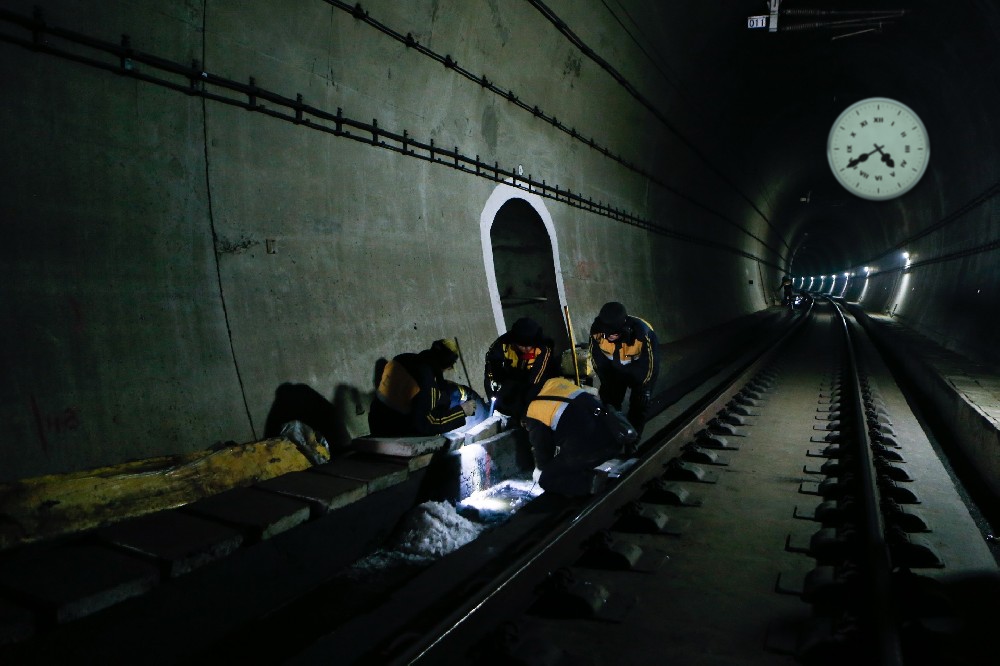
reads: 4,40
